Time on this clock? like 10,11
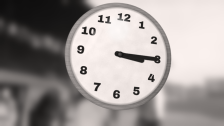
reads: 3,15
